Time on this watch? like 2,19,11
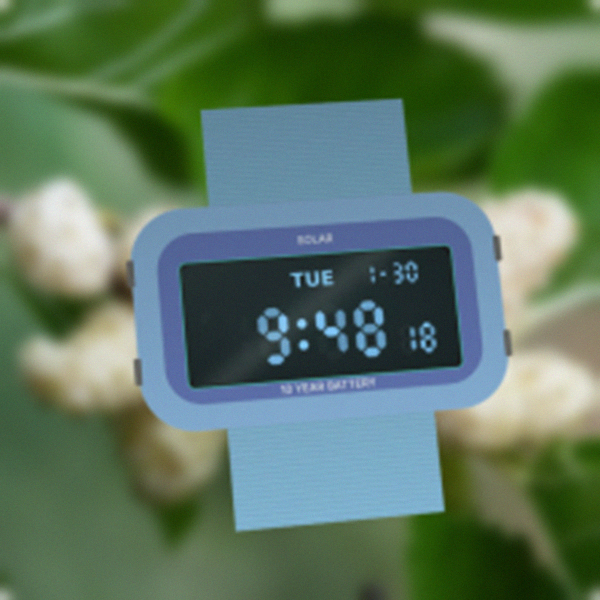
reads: 9,48,18
